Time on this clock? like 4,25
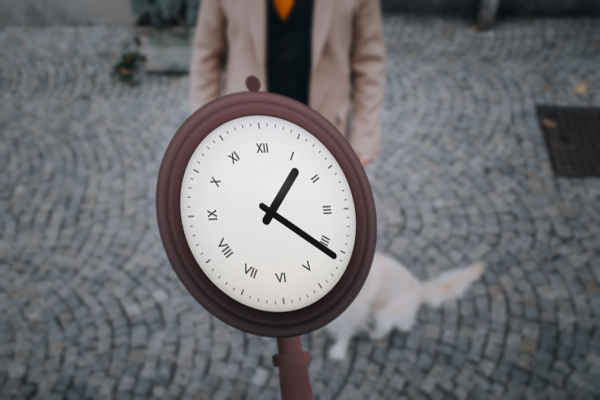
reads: 1,21
